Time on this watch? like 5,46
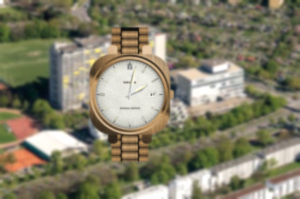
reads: 2,02
